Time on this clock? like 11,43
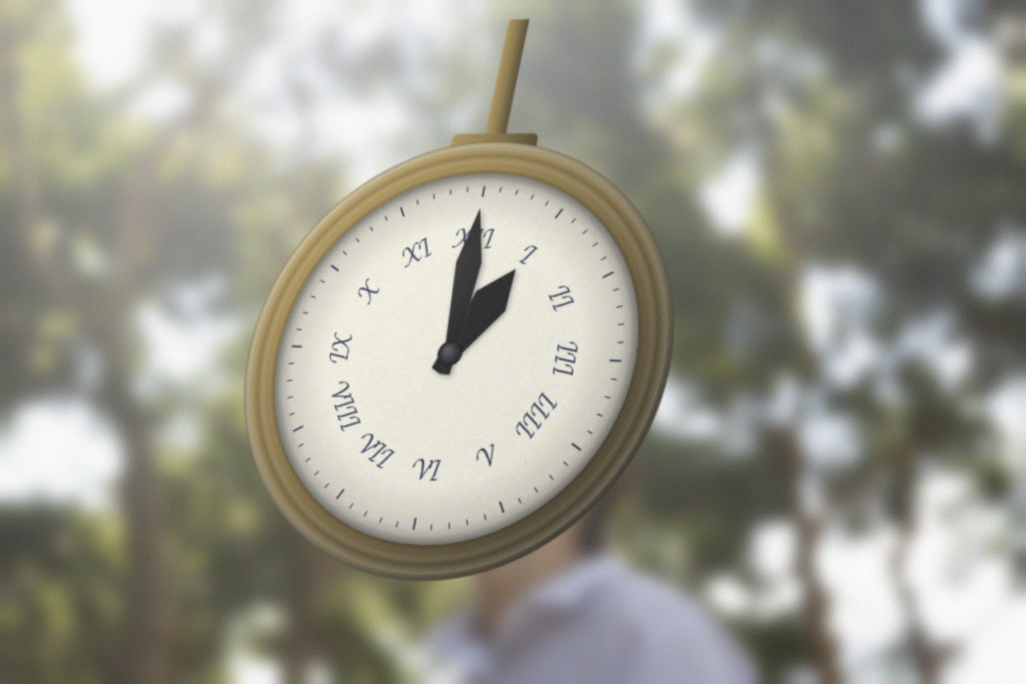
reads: 1,00
